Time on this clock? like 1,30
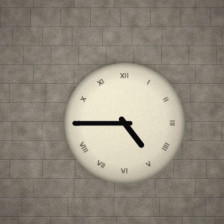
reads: 4,45
